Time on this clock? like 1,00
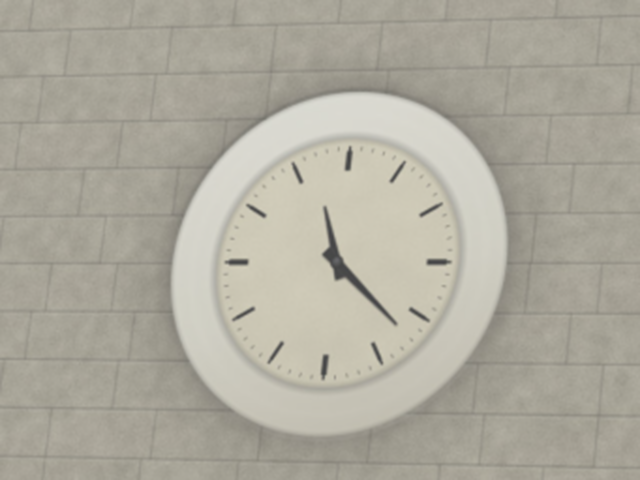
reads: 11,22
